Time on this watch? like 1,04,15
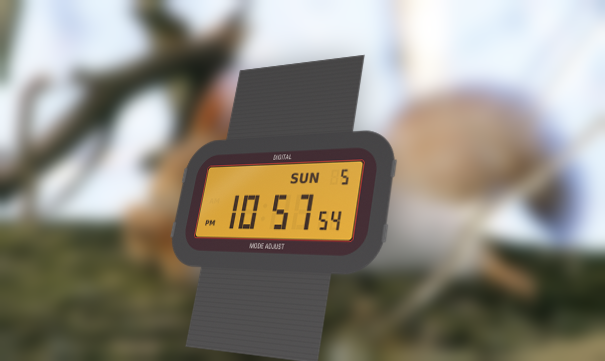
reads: 10,57,54
